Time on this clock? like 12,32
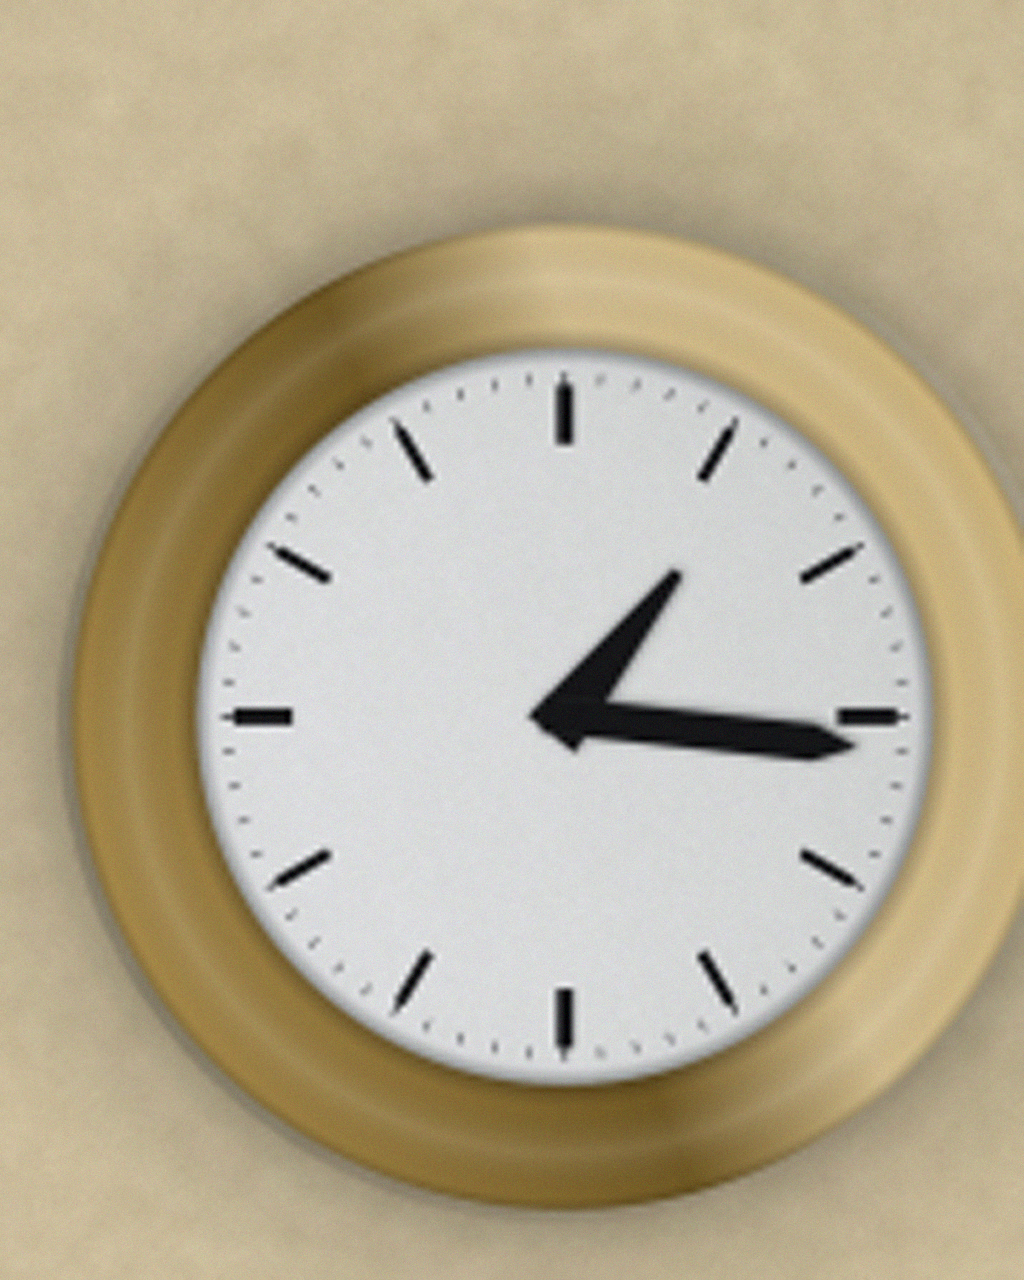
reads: 1,16
